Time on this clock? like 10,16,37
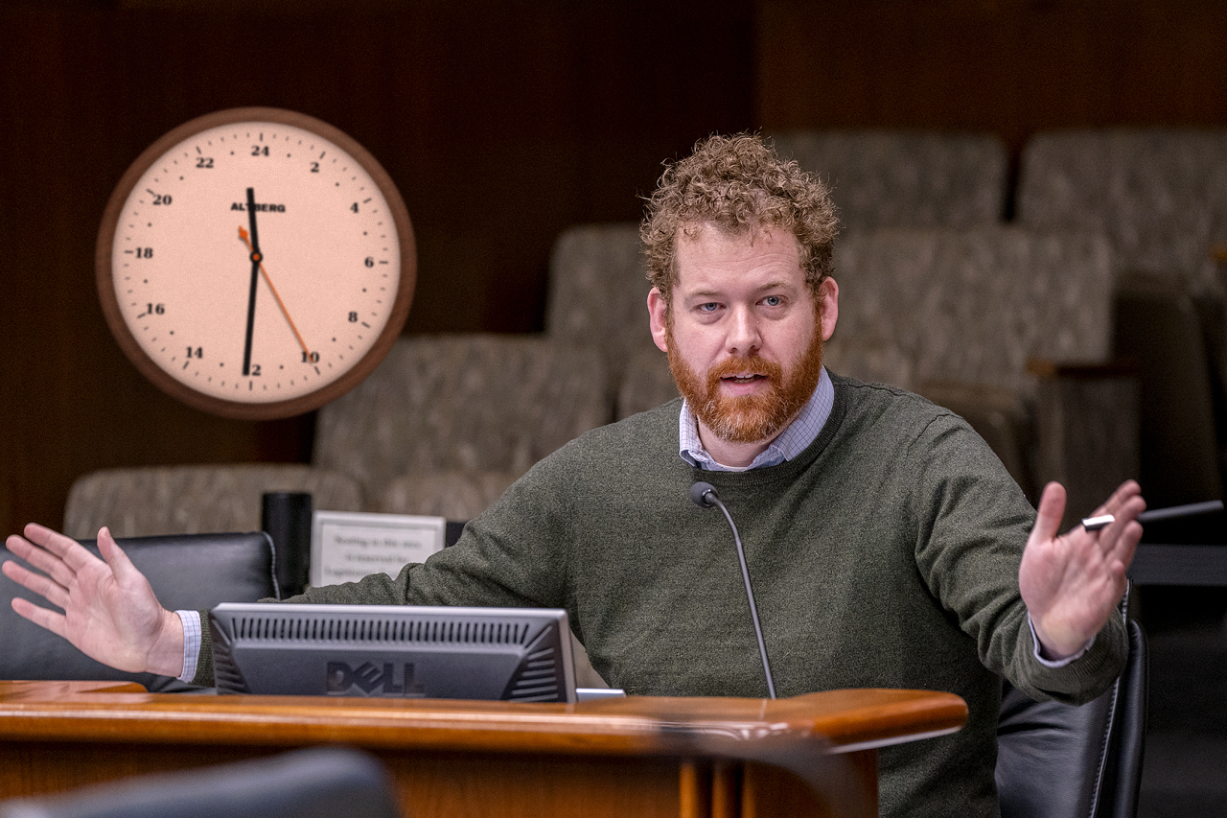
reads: 23,30,25
